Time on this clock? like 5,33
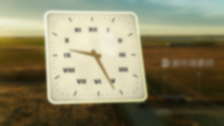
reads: 9,26
